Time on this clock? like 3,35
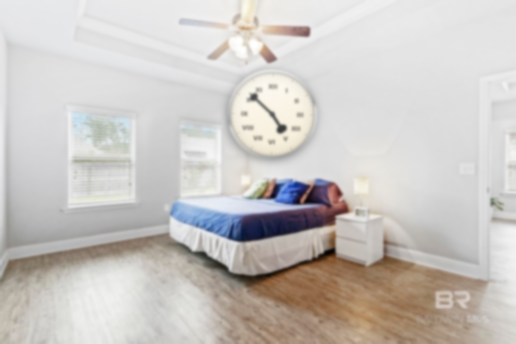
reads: 4,52
